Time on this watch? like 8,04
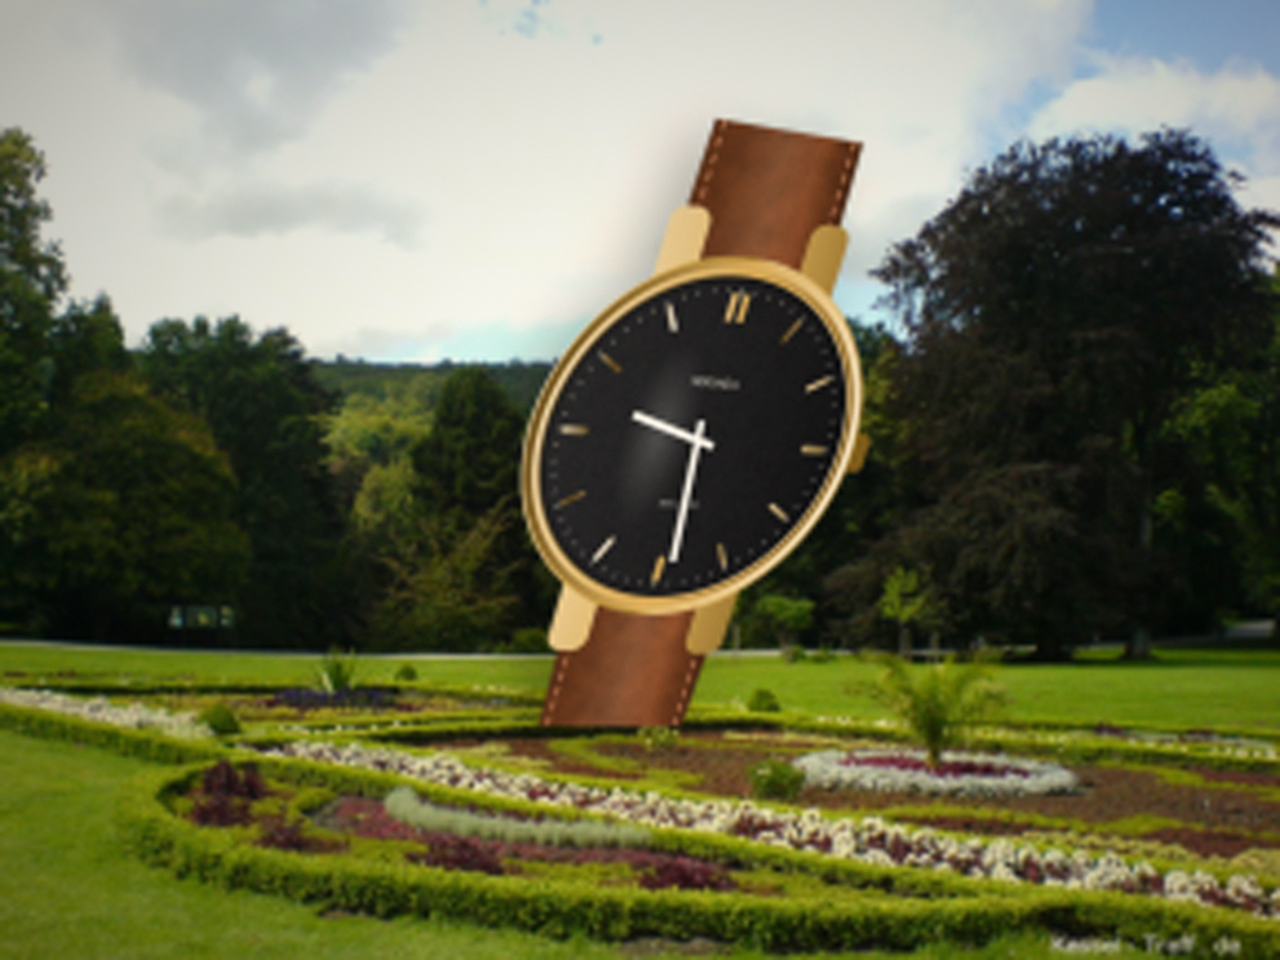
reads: 9,29
